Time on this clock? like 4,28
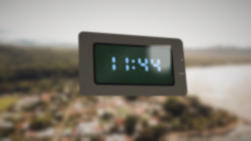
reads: 11,44
